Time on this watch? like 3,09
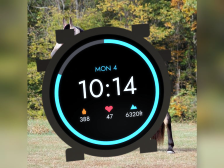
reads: 10,14
